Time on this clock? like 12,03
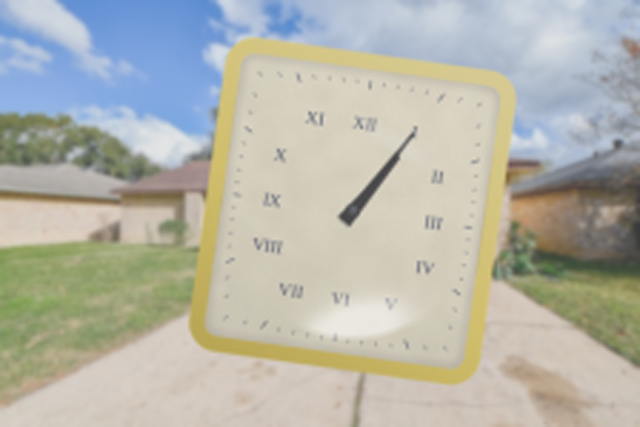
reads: 1,05
